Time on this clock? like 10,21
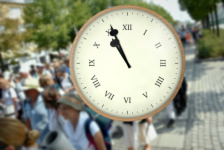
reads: 10,56
